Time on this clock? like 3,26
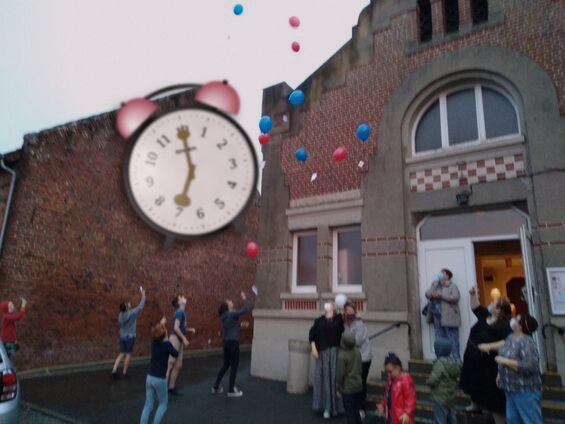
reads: 7,00
